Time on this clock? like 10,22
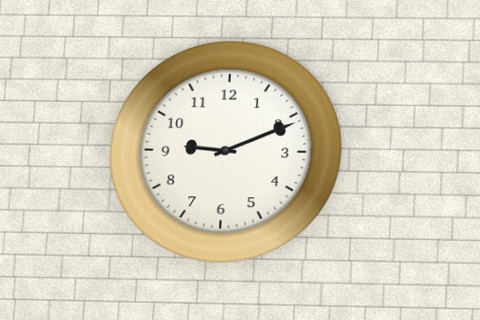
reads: 9,11
